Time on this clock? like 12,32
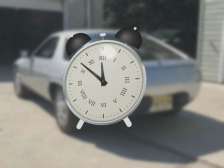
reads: 11,52
